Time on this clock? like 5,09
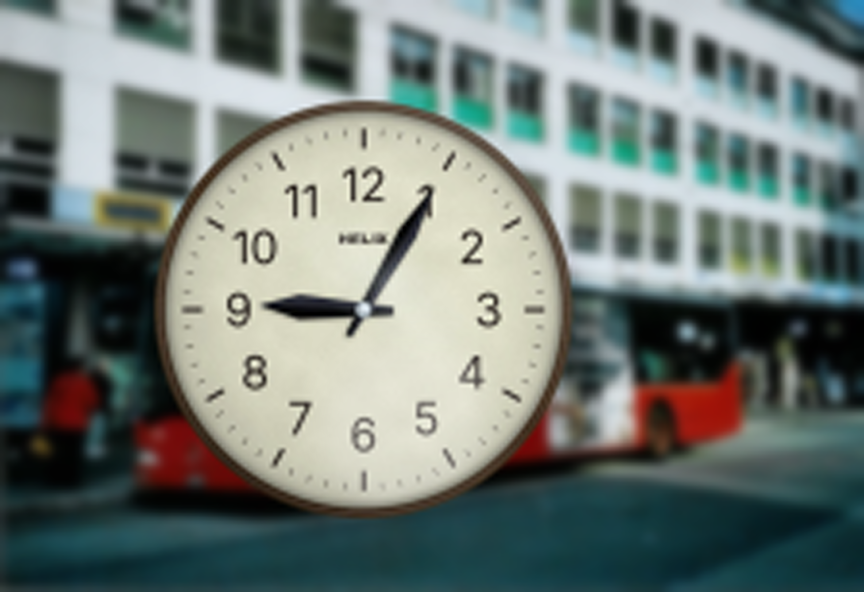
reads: 9,05
